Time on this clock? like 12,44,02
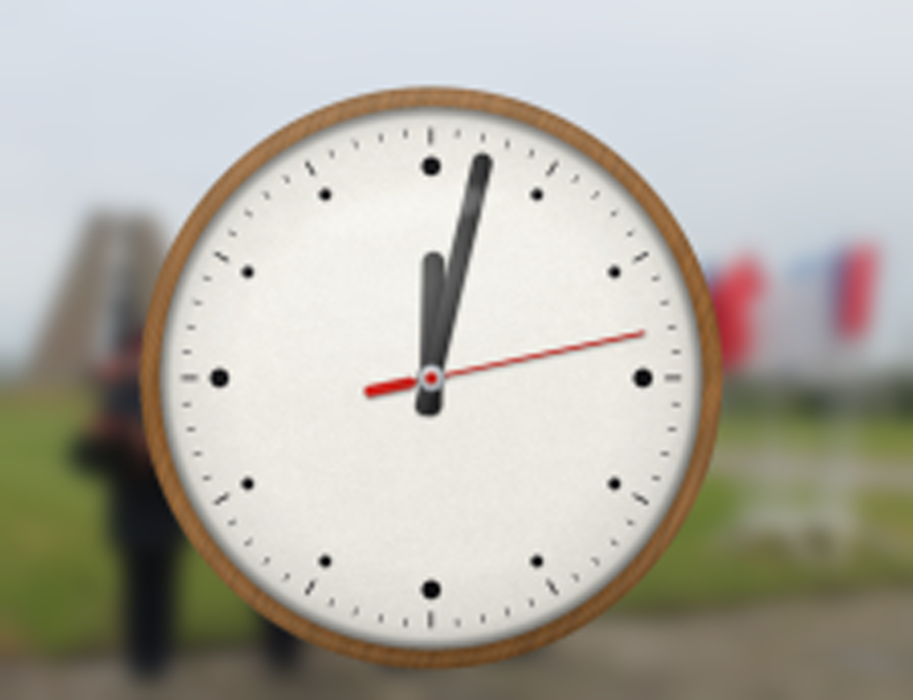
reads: 12,02,13
